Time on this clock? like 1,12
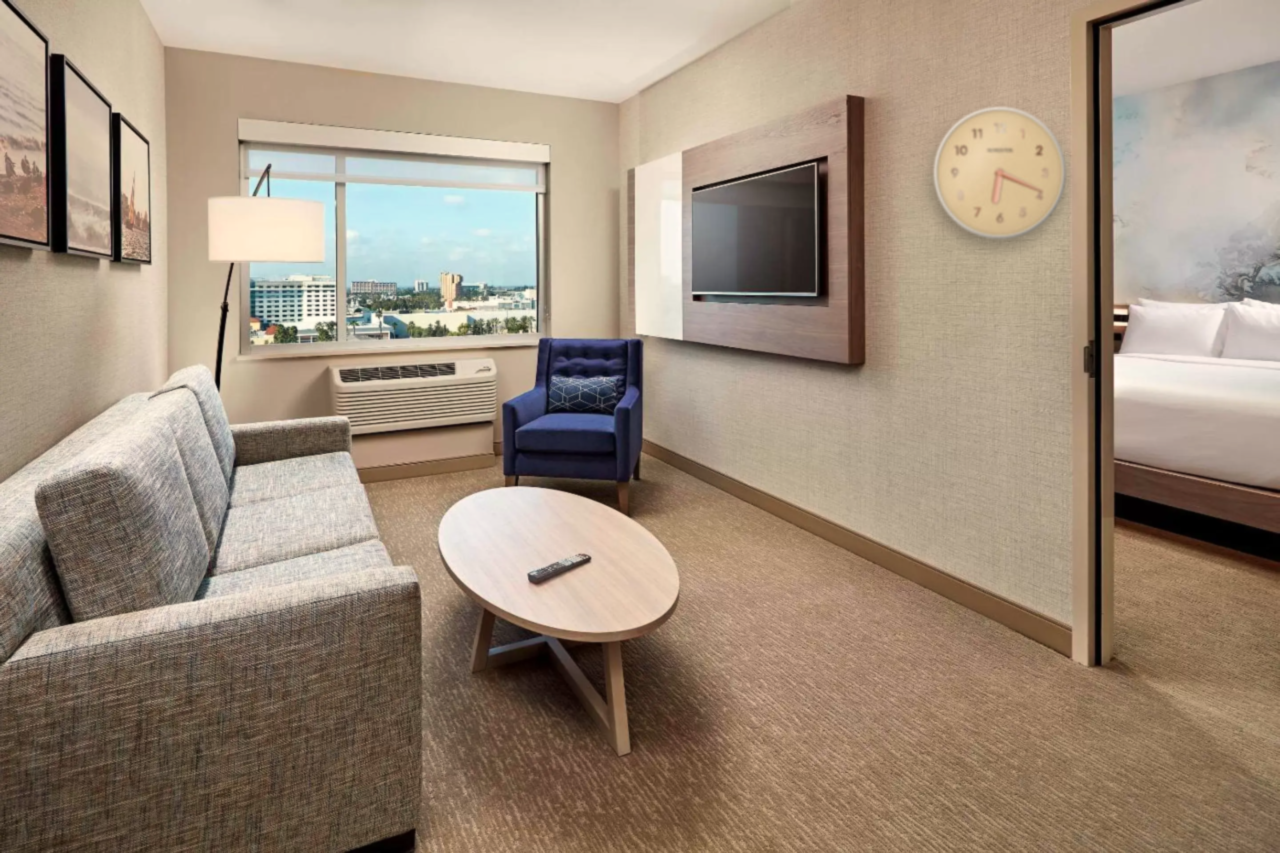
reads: 6,19
